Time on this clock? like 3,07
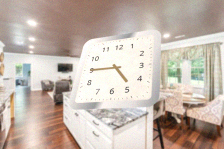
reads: 4,45
